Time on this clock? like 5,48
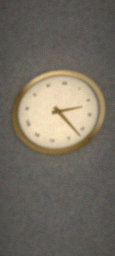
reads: 2,22
